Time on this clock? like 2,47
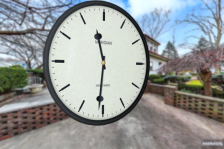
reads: 11,31
